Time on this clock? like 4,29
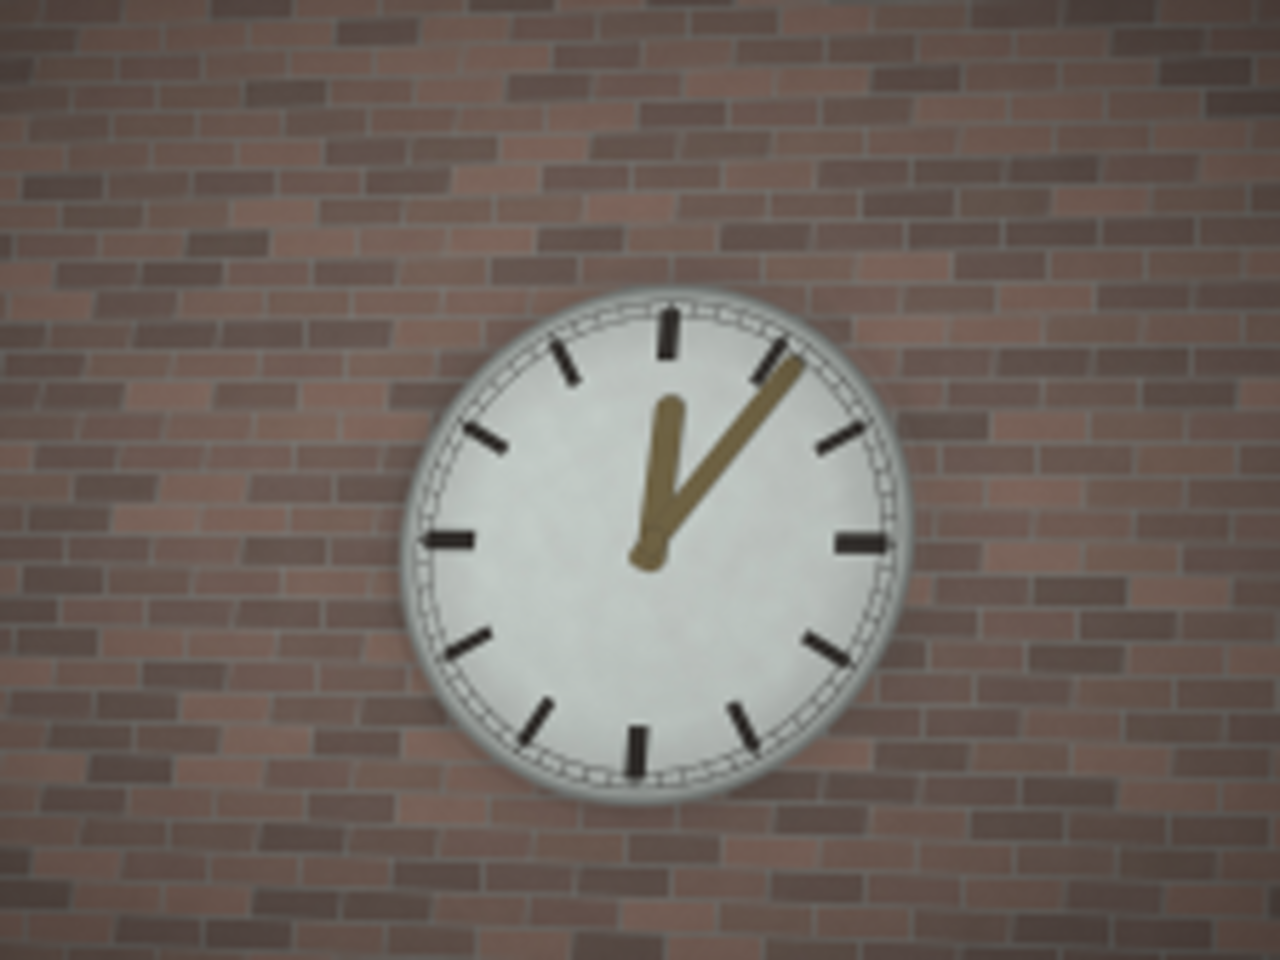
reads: 12,06
